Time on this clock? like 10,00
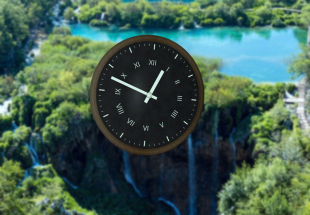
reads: 12,48
